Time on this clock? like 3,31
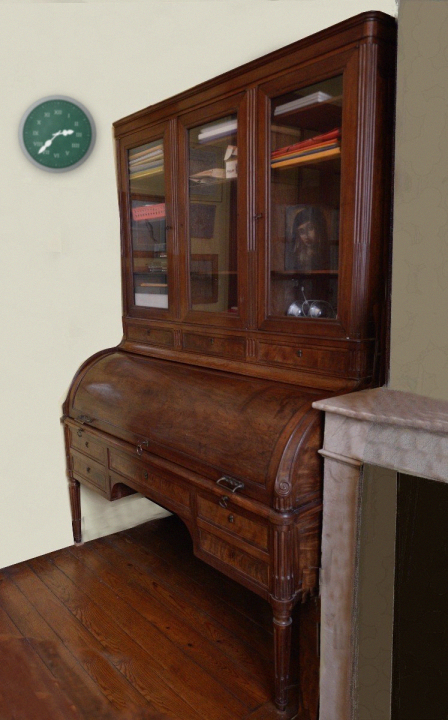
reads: 2,37
